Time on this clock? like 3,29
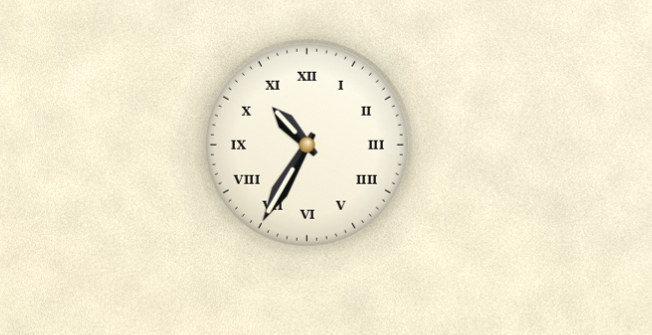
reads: 10,35
